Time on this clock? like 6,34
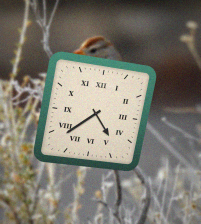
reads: 4,38
